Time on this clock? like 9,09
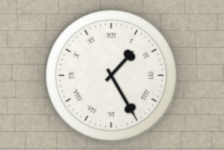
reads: 1,25
